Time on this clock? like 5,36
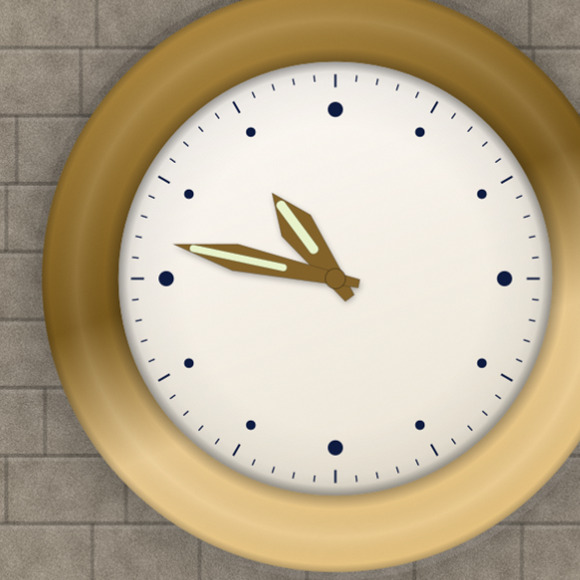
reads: 10,47
